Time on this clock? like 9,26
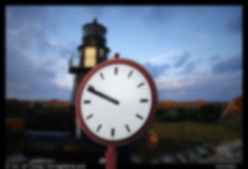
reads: 9,49
